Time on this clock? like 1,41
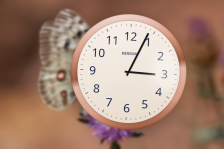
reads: 3,04
